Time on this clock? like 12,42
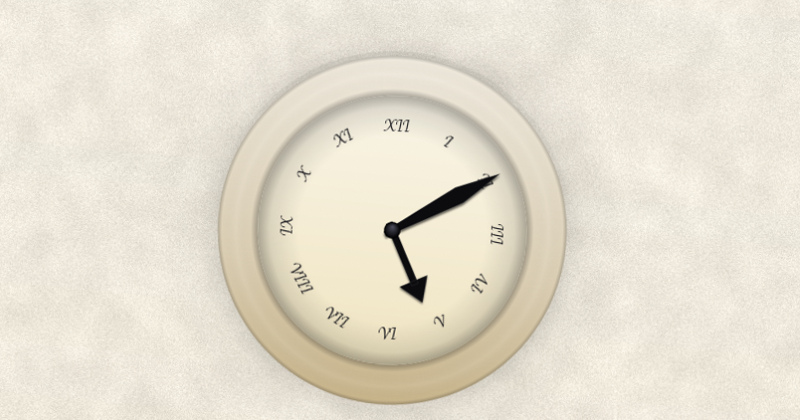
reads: 5,10
